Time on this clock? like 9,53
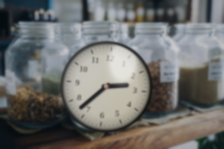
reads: 2,37
